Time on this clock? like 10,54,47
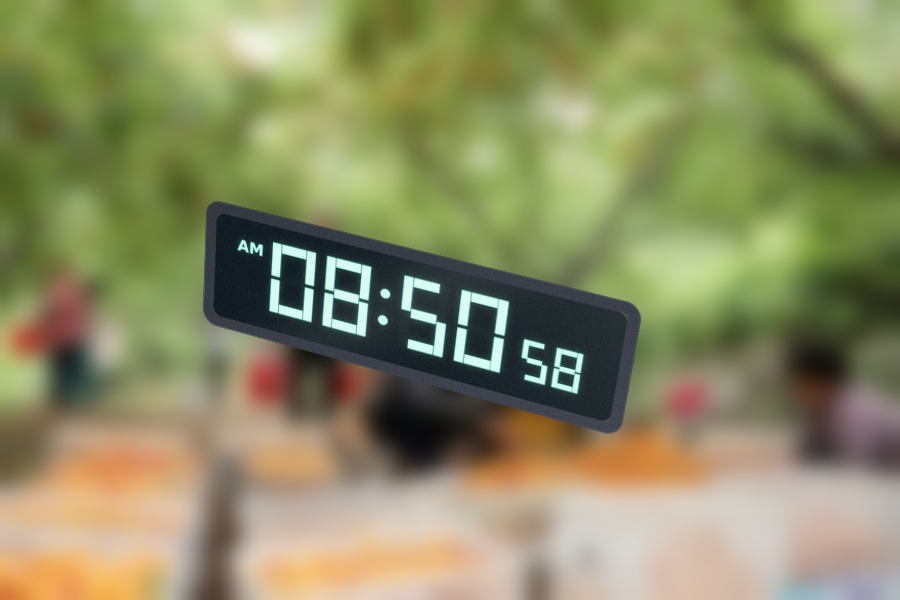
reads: 8,50,58
